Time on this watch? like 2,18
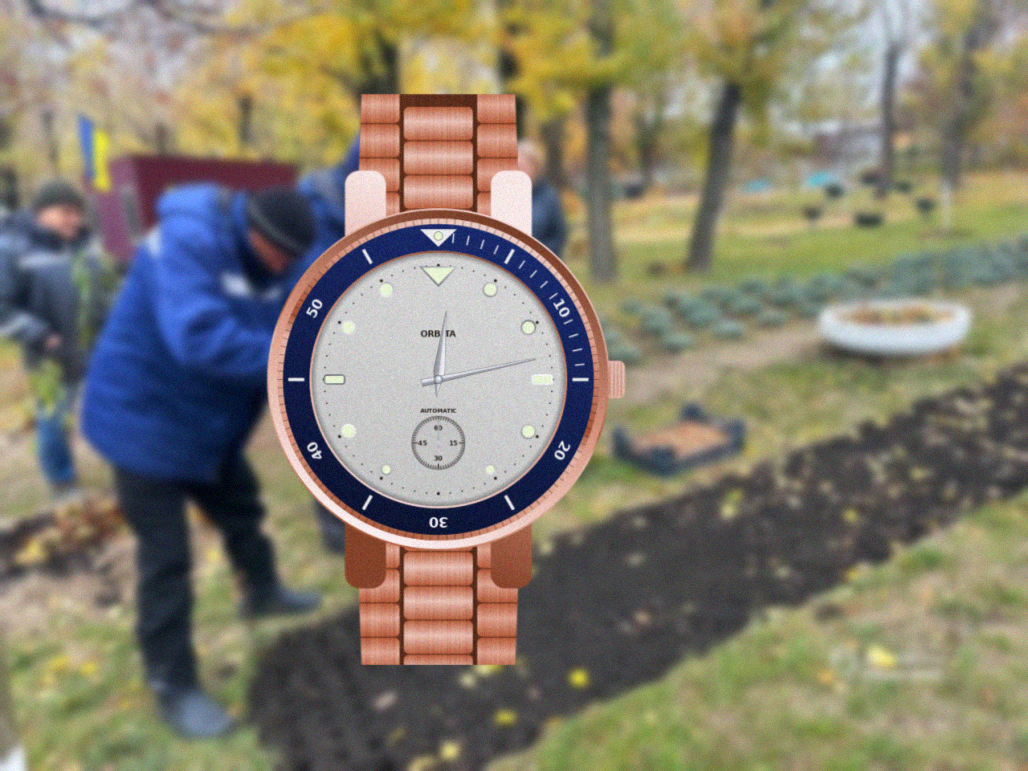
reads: 12,13
